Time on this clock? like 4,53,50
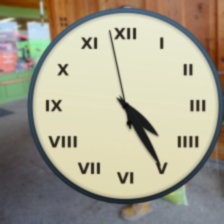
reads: 4,24,58
